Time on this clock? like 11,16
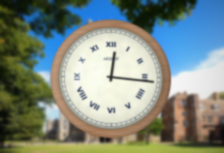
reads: 12,16
